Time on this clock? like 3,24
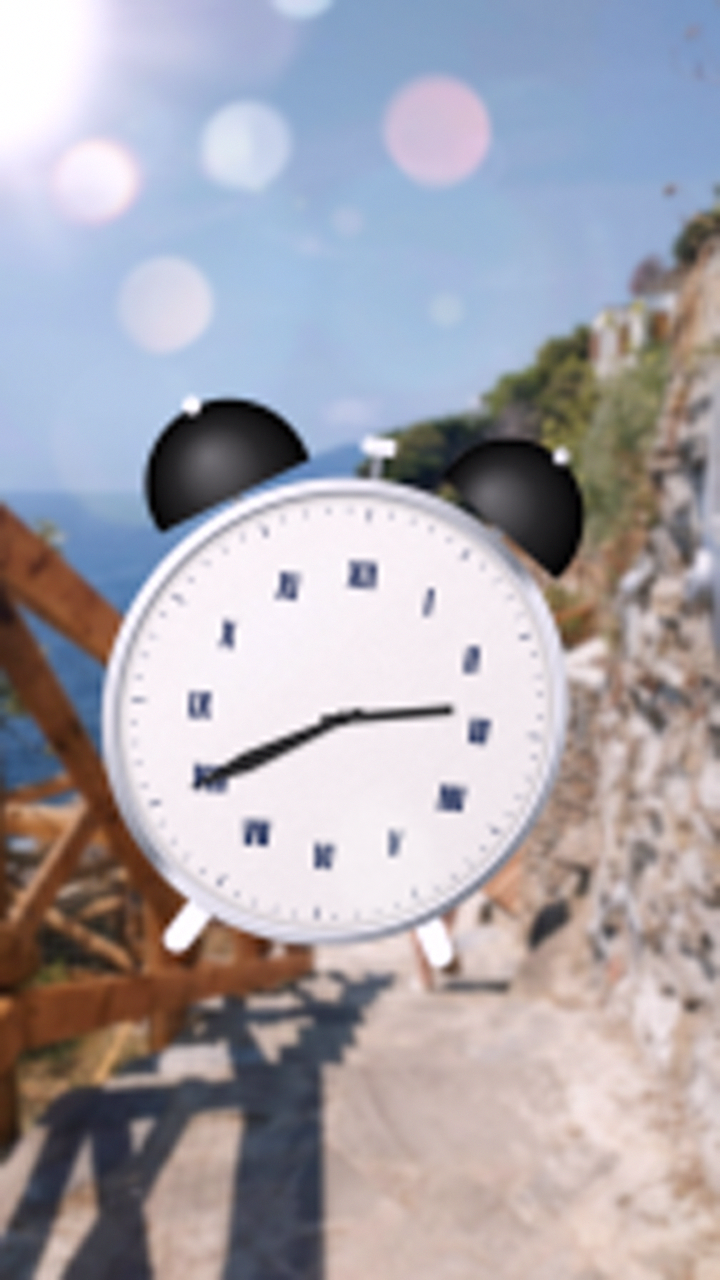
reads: 2,40
